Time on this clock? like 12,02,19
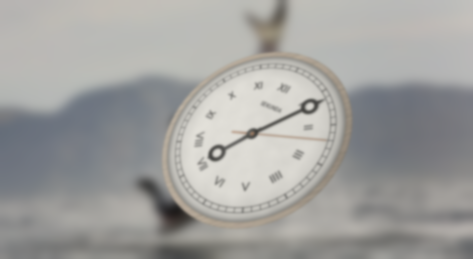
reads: 7,06,12
